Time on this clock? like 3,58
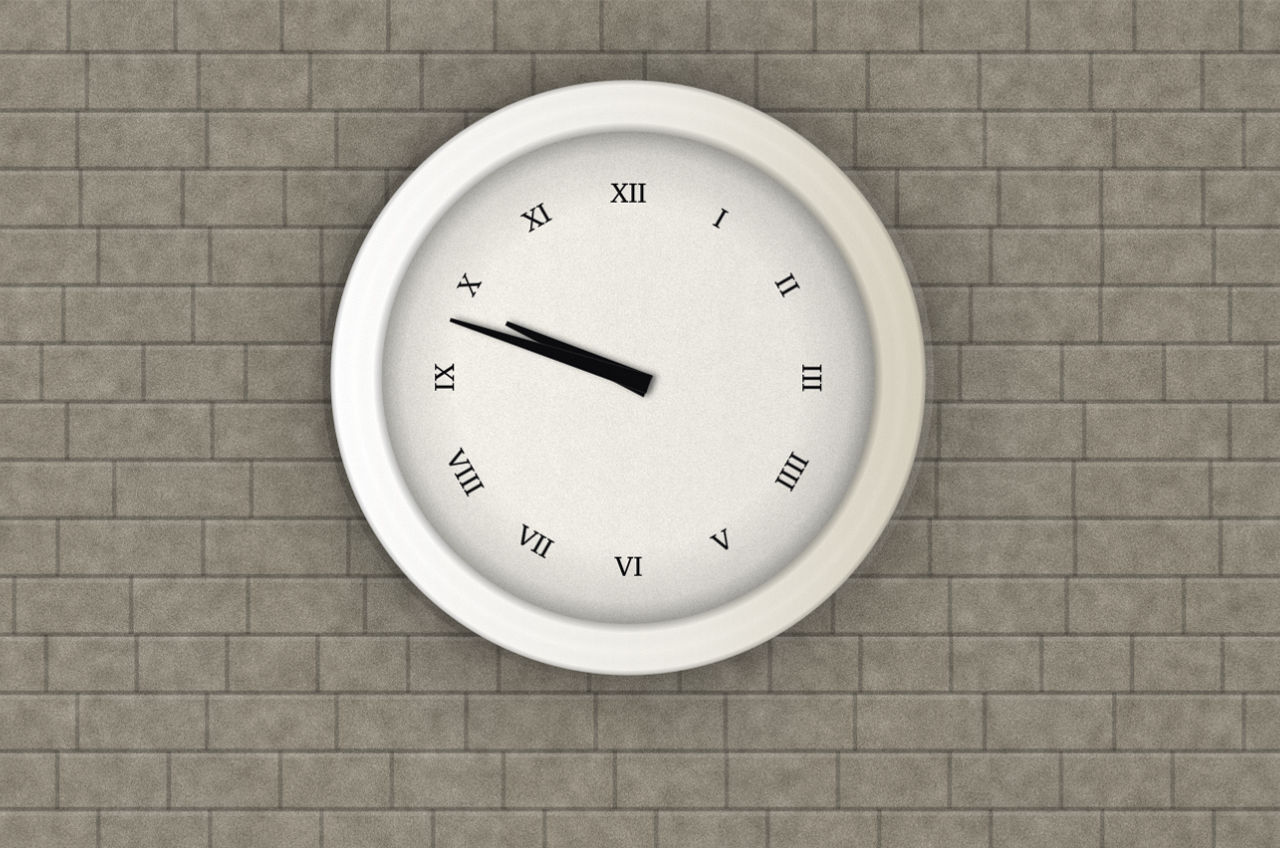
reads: 9,48
